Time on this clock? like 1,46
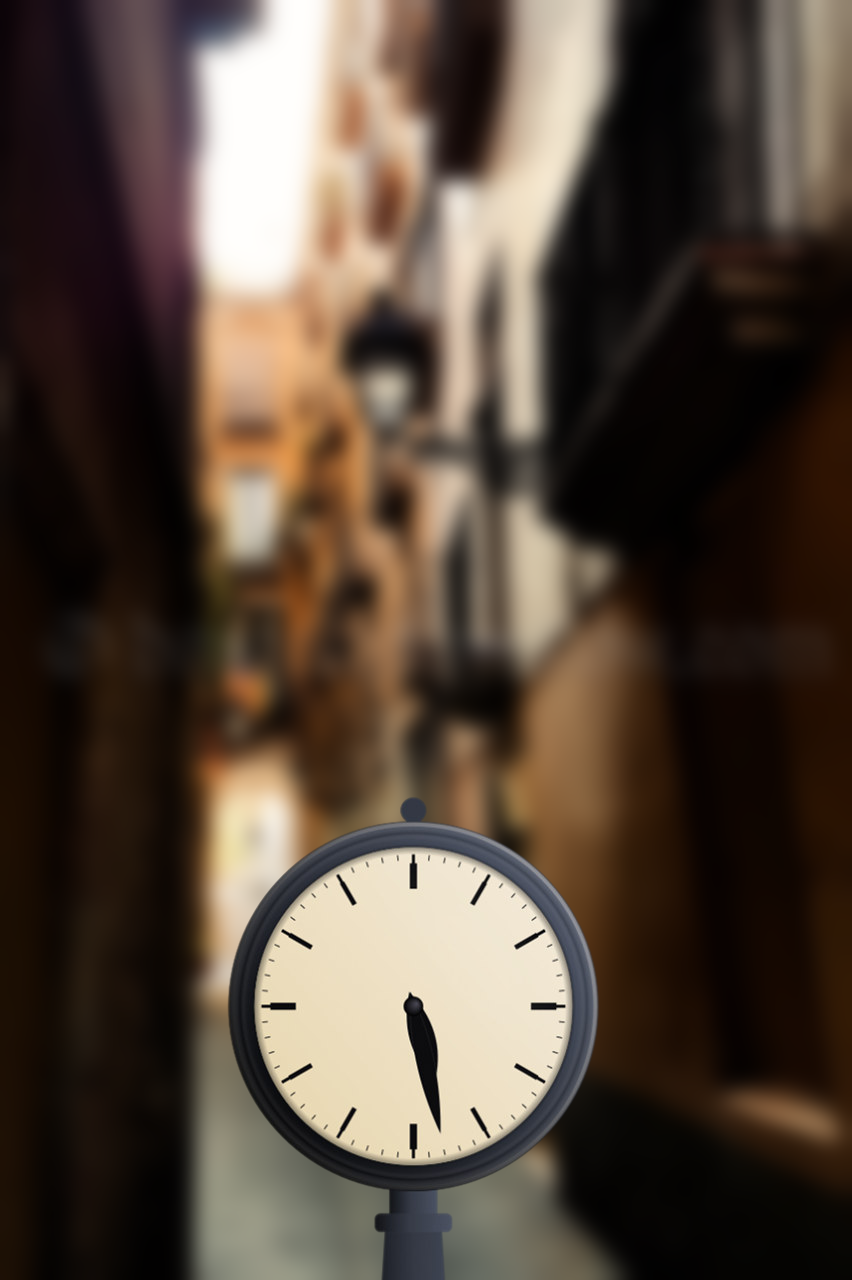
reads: 5,28
